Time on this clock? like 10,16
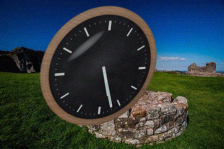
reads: 5,27
